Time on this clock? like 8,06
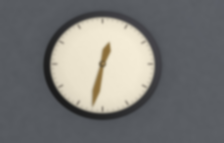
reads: 12,32
